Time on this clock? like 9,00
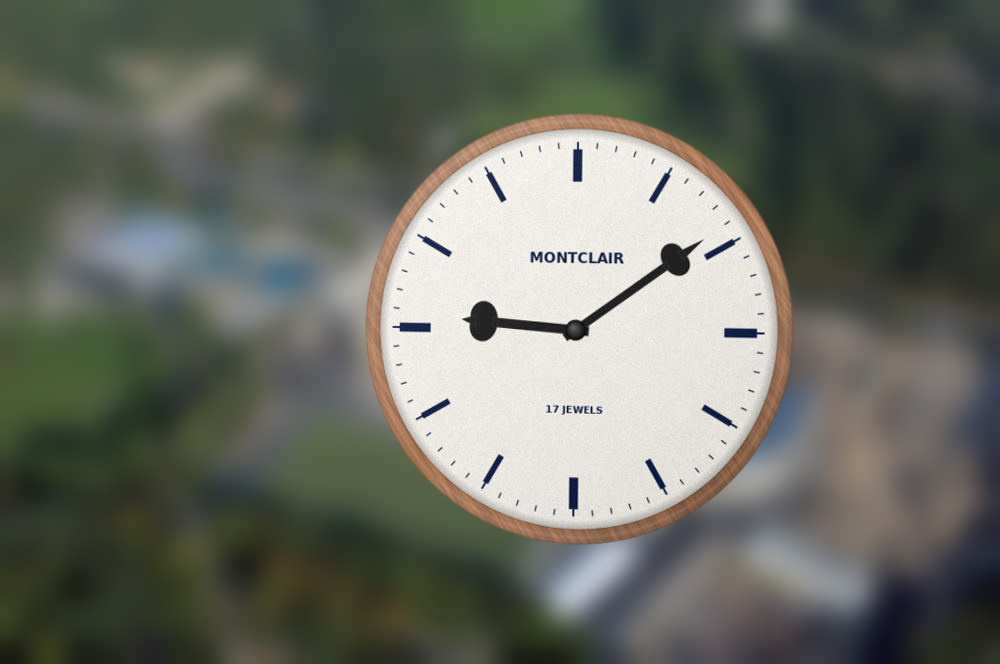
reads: 9,09
